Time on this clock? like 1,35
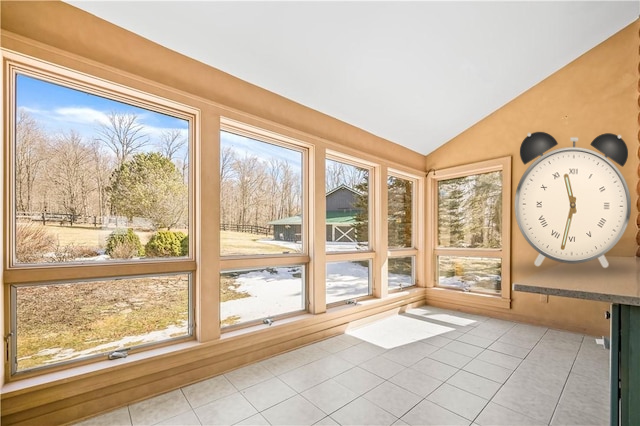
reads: 11,32
